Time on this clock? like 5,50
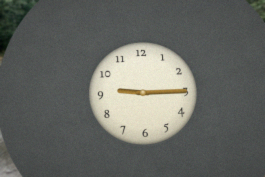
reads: 9,15
